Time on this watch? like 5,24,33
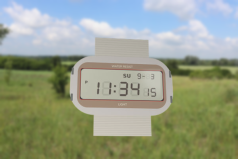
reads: 11,34,15
